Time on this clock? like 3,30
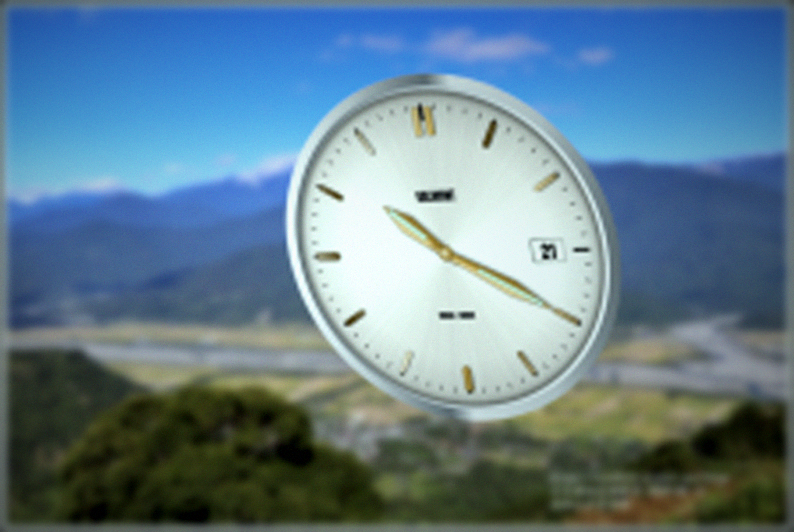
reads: 10,20
